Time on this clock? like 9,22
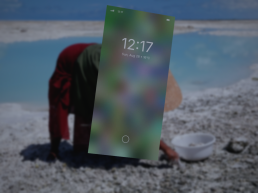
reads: 12,17
